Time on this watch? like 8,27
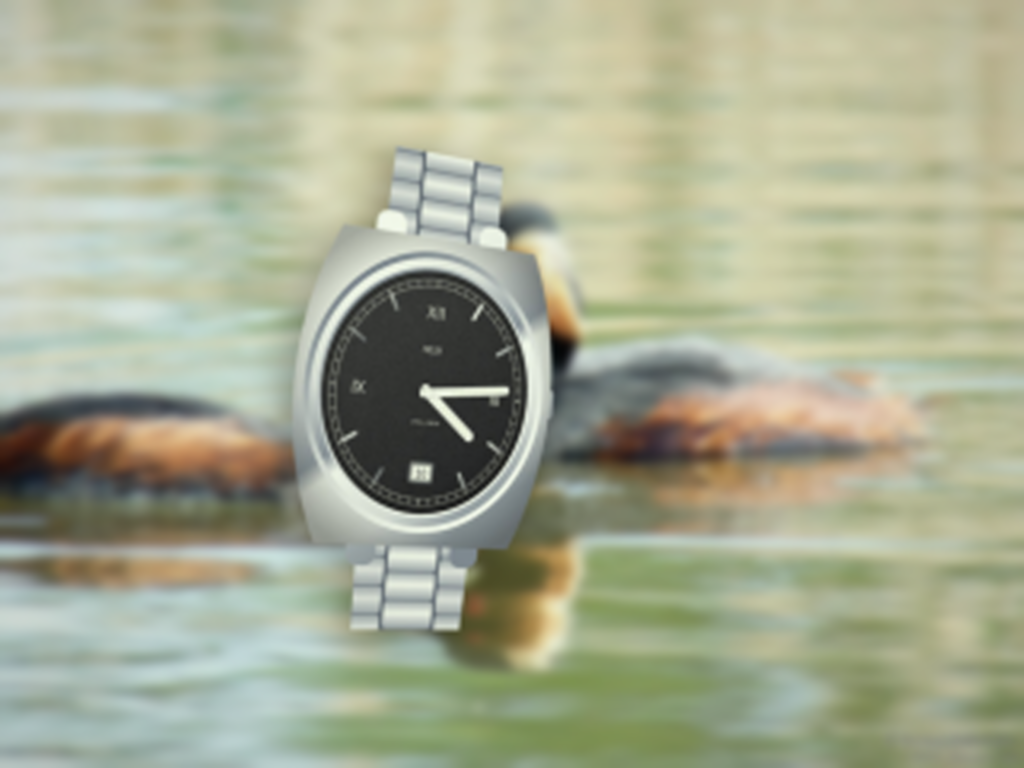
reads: 4,14
